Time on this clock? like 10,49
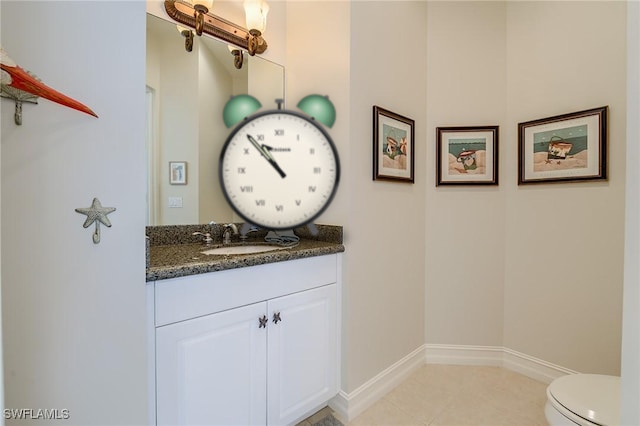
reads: 10,53
